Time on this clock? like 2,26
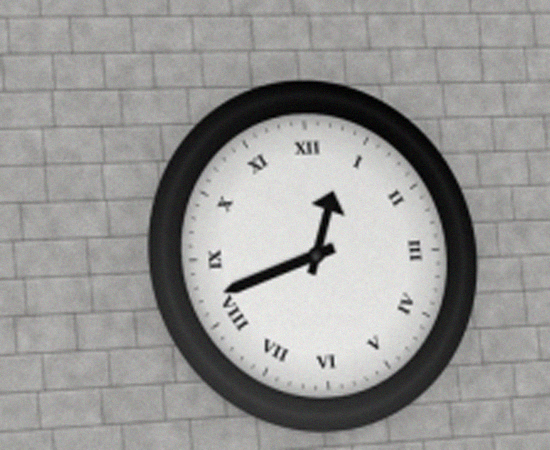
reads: 12,42
